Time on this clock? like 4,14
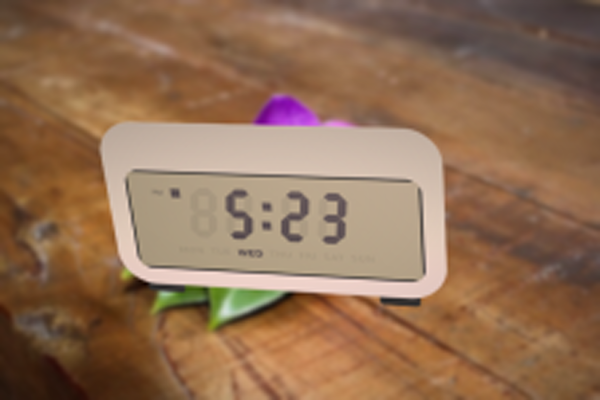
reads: 5,23
